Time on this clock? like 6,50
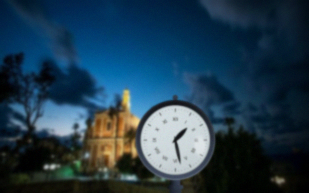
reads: 1,28
